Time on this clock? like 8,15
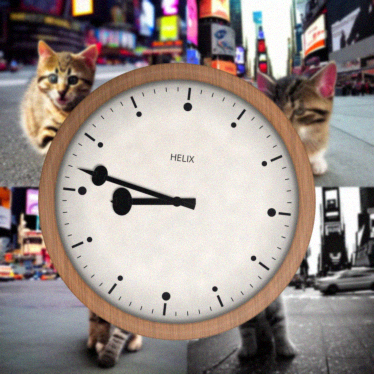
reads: 8,47
